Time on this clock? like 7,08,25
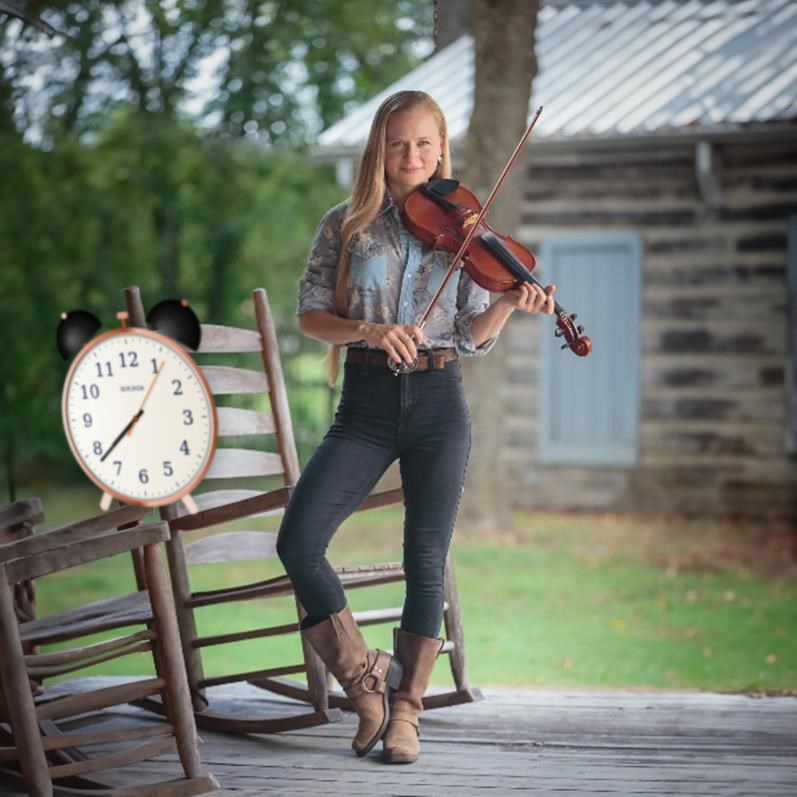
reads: 7,38,06
